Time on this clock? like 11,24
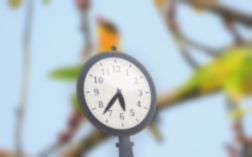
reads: 5,37
